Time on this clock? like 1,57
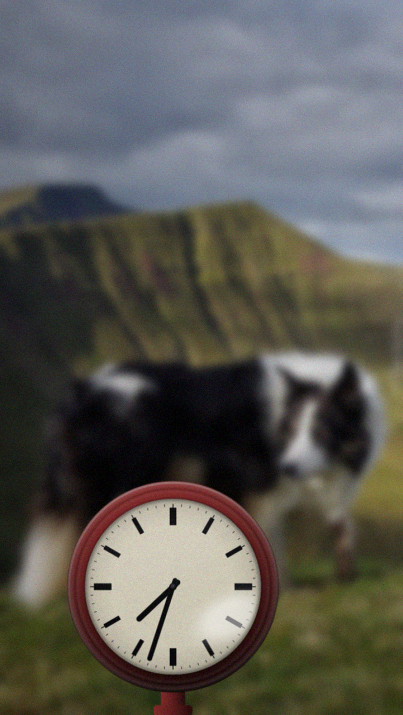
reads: 7,33
